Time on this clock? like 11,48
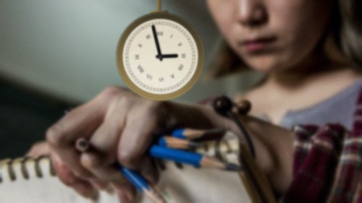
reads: 2,58
